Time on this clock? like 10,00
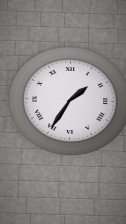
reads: 1,35
